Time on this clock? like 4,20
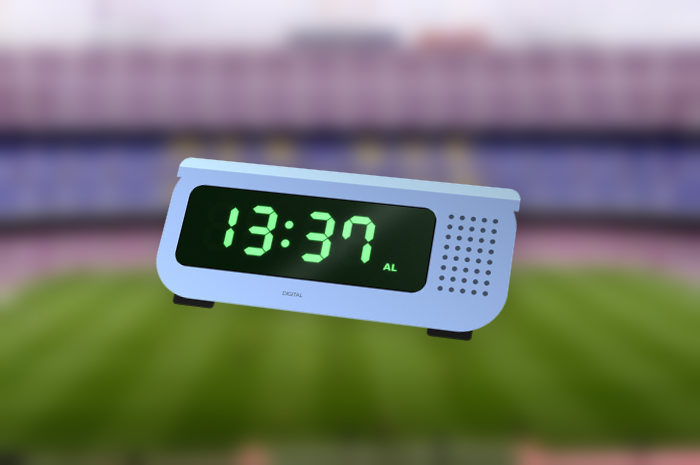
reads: 13,37
